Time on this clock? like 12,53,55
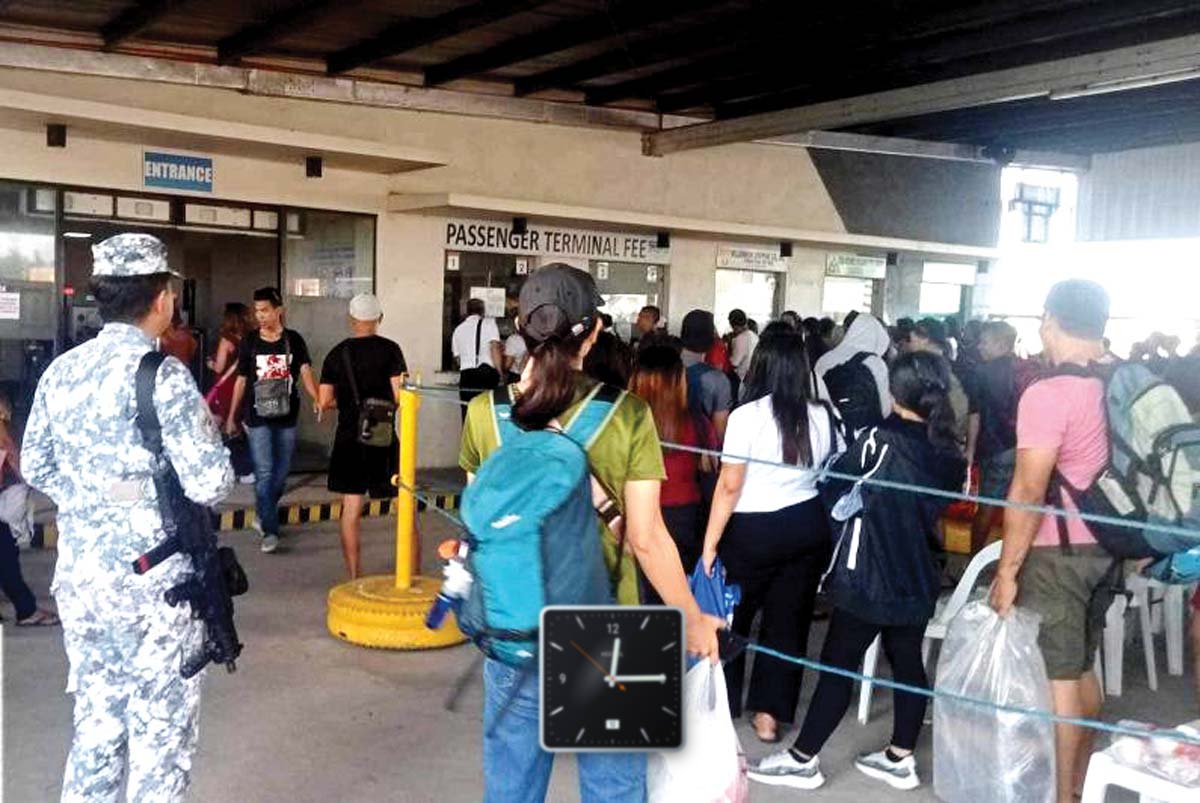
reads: 12,14,52
